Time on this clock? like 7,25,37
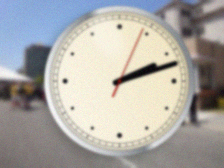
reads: 2,12,04
